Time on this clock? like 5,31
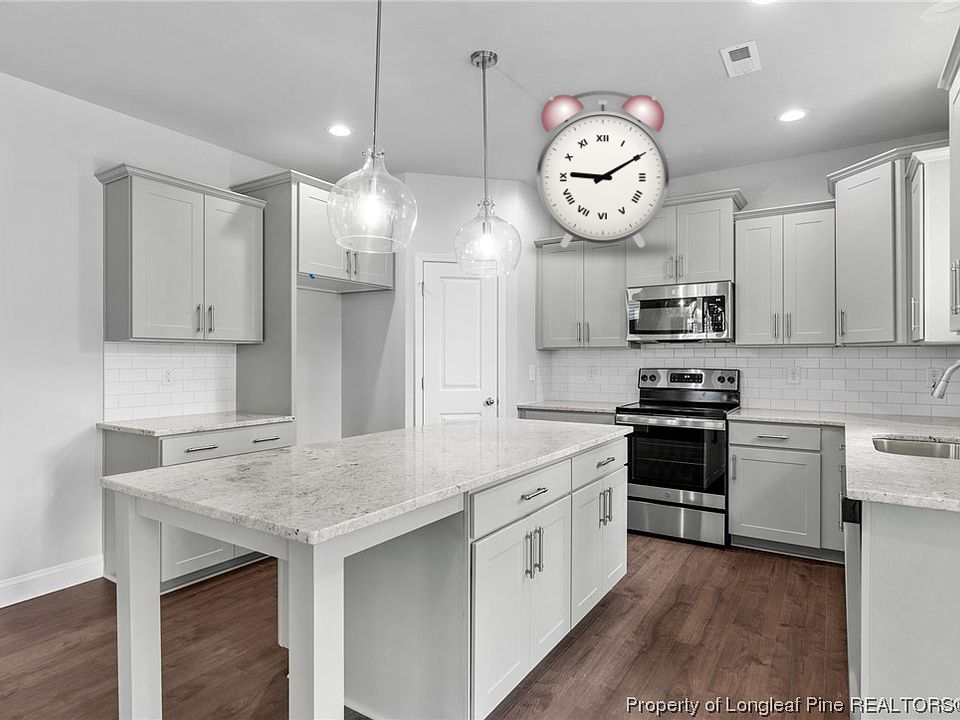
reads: 9,10
